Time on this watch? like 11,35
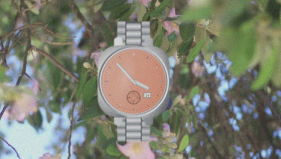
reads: 3,53
